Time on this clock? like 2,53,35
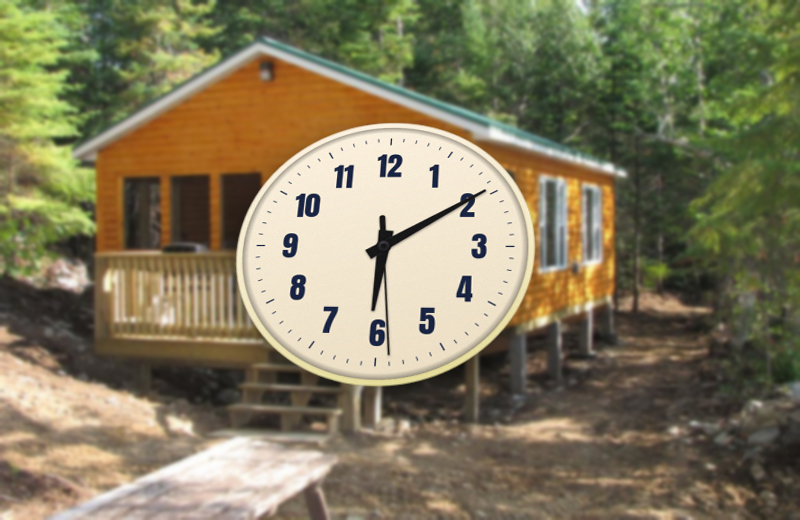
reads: 6,09,29
